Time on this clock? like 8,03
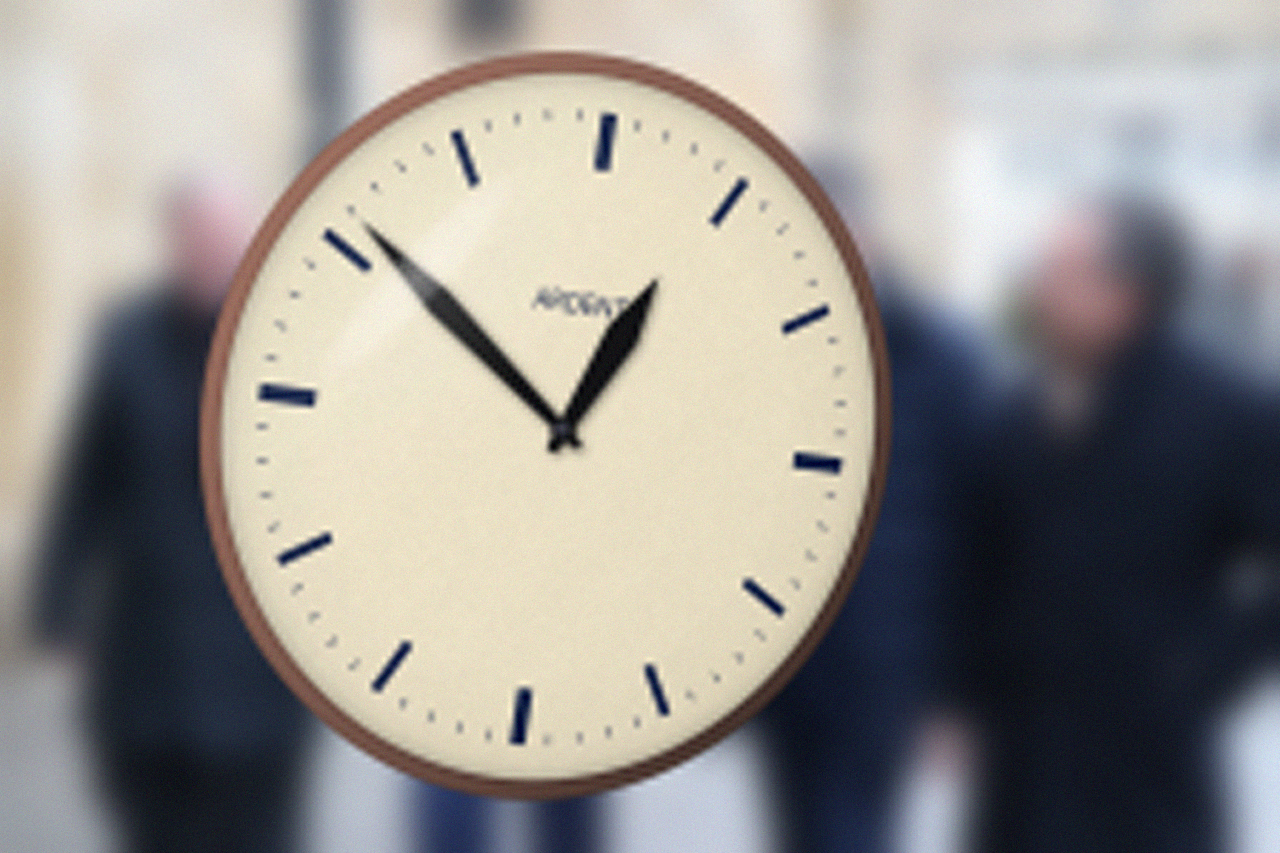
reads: 12,51
